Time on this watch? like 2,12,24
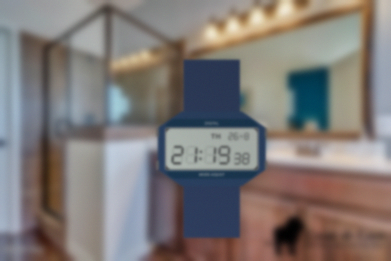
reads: 21,19,38
